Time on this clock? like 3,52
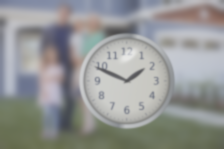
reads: 1,49
